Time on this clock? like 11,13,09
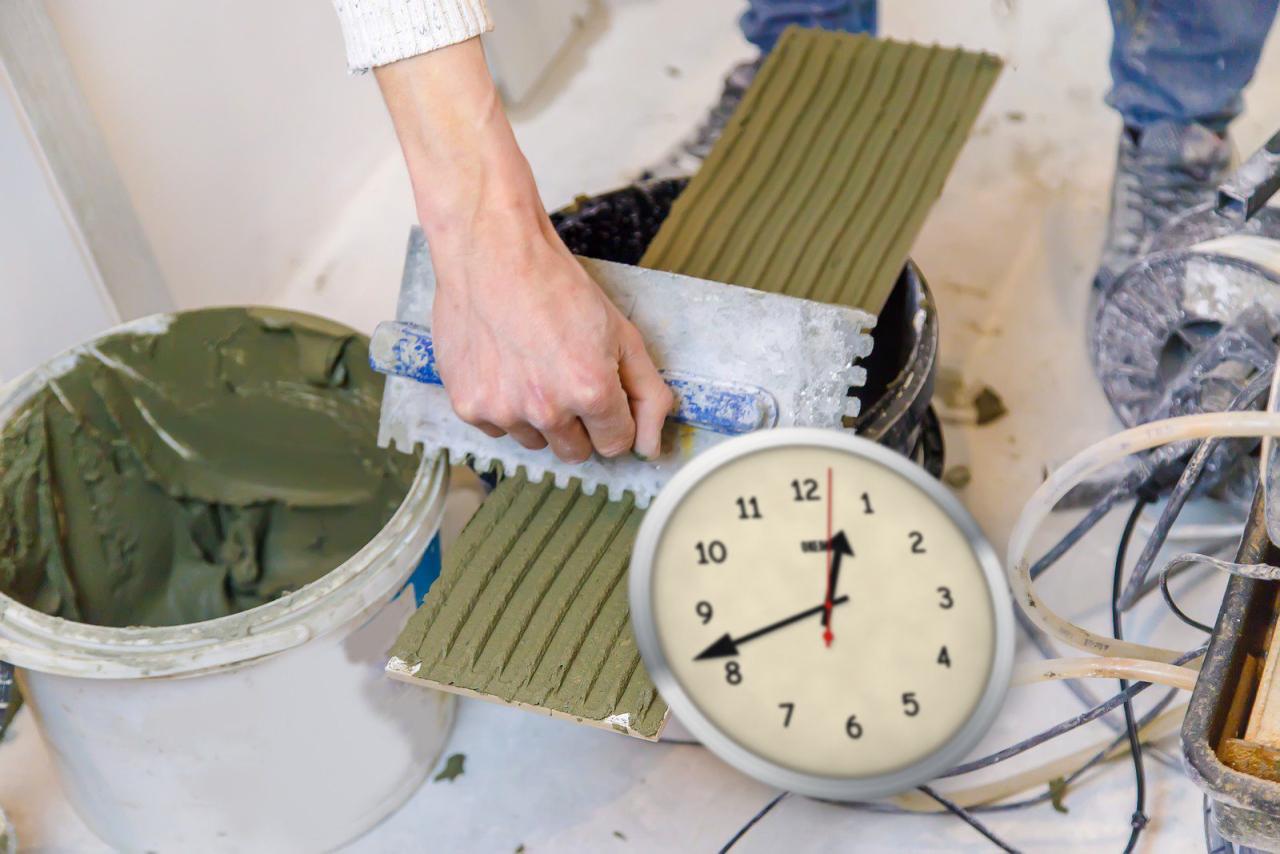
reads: 12,42,02
